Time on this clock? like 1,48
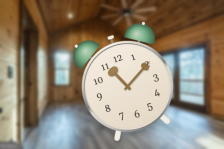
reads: 11,10
